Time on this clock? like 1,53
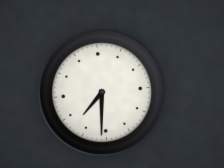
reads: 7,31
